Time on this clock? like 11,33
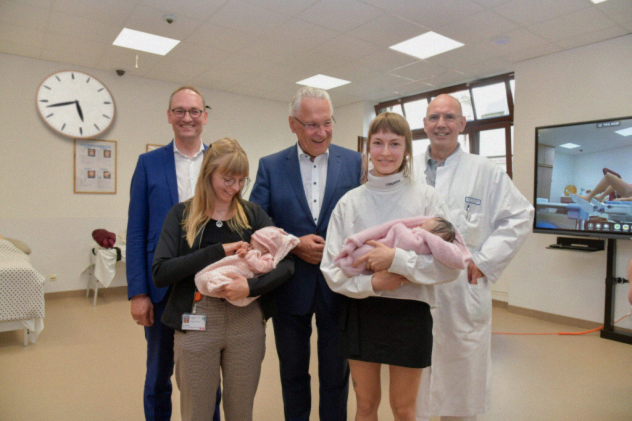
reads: 5,43
